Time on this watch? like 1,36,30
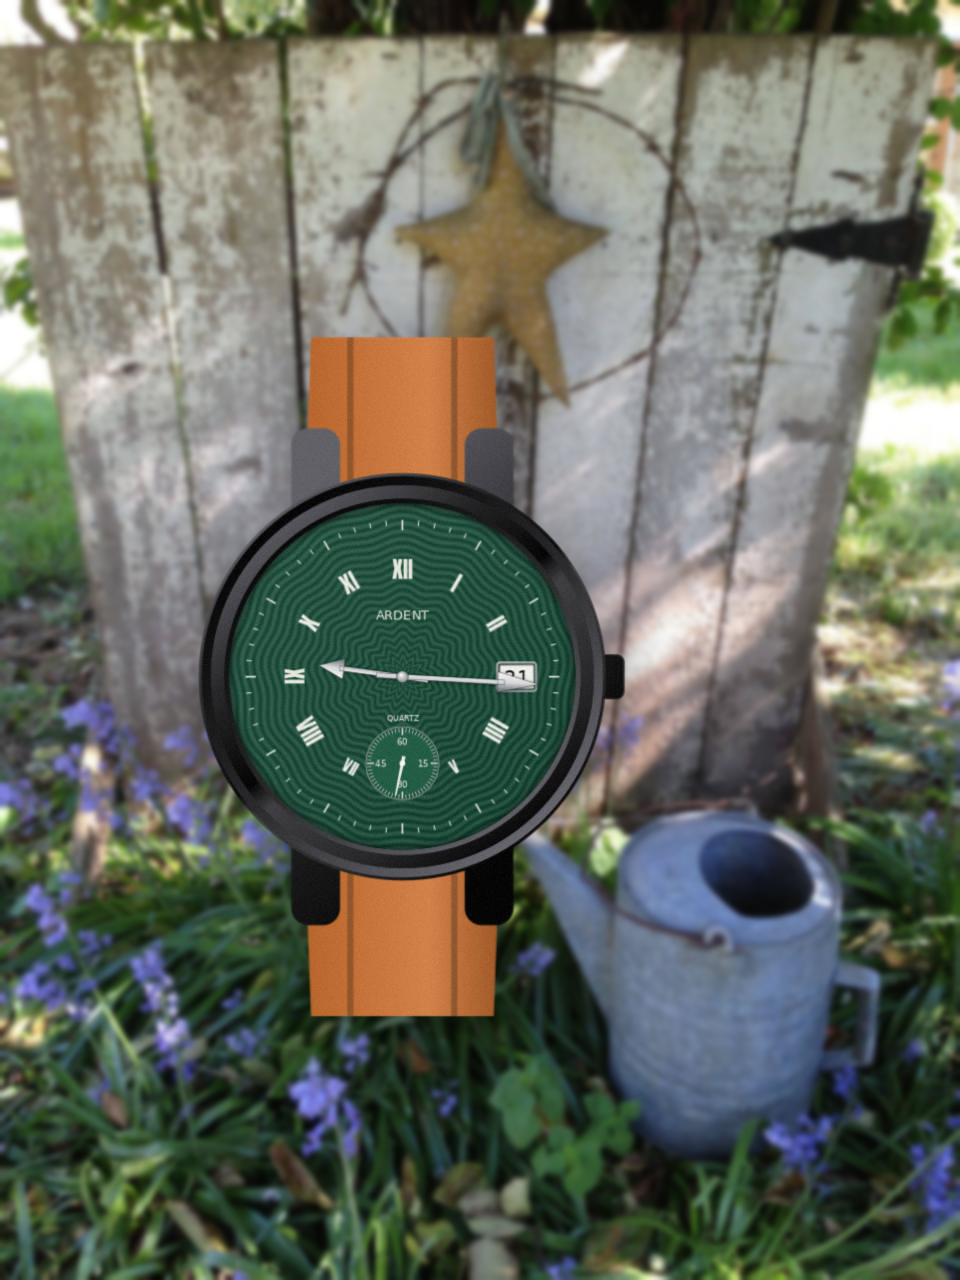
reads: 9,15,32
